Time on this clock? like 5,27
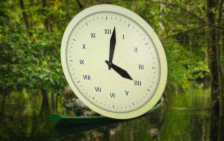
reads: 4,02
